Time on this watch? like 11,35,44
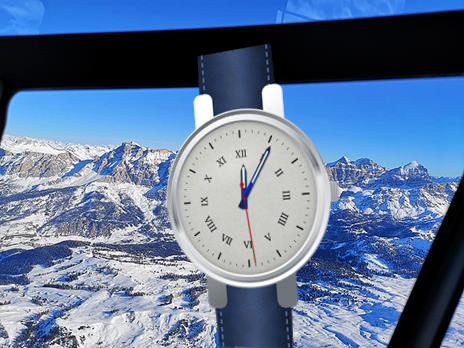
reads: 12,05,29
